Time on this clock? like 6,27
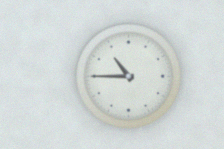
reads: 10,45
